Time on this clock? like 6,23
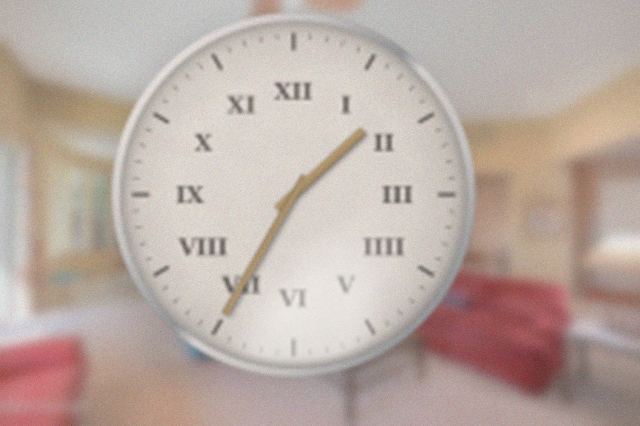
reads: 1,35
